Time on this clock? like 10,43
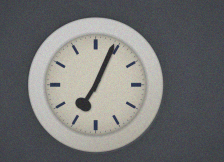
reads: 7,04
